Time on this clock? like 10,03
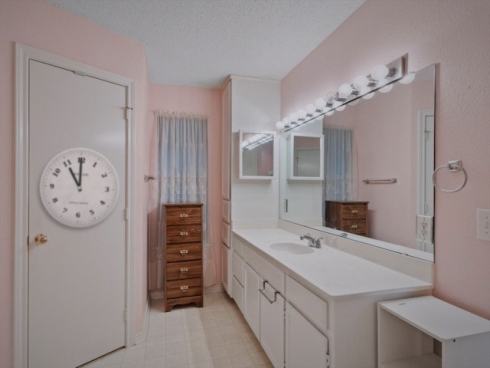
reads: 11,00
